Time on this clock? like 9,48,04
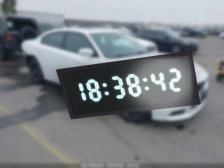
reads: 18,38,42
